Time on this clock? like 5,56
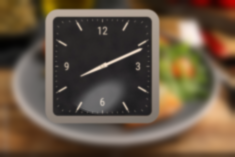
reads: 8,11
